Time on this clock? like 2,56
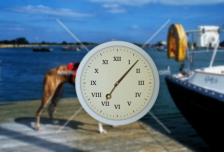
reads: 7,07
